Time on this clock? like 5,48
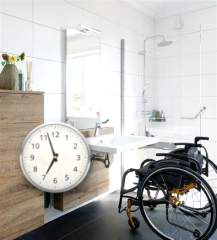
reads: 6,57
